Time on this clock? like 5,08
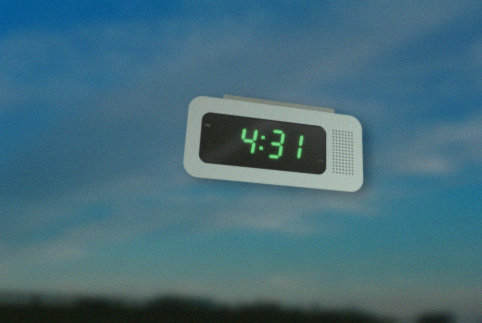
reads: 4,31
